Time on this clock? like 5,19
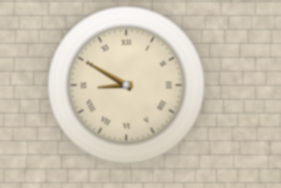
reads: 8,50
